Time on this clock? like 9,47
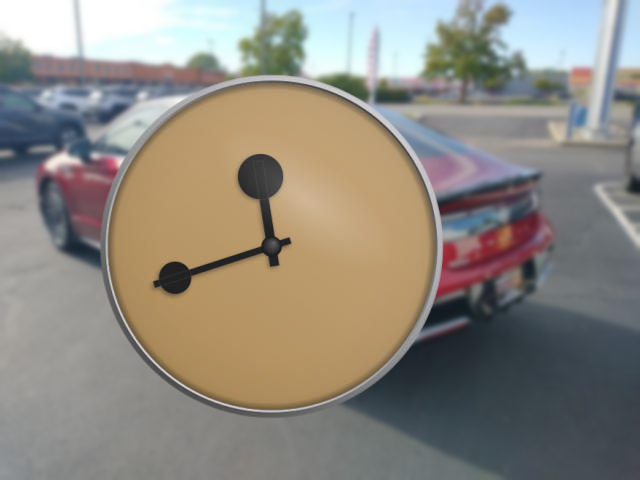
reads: 11,42
